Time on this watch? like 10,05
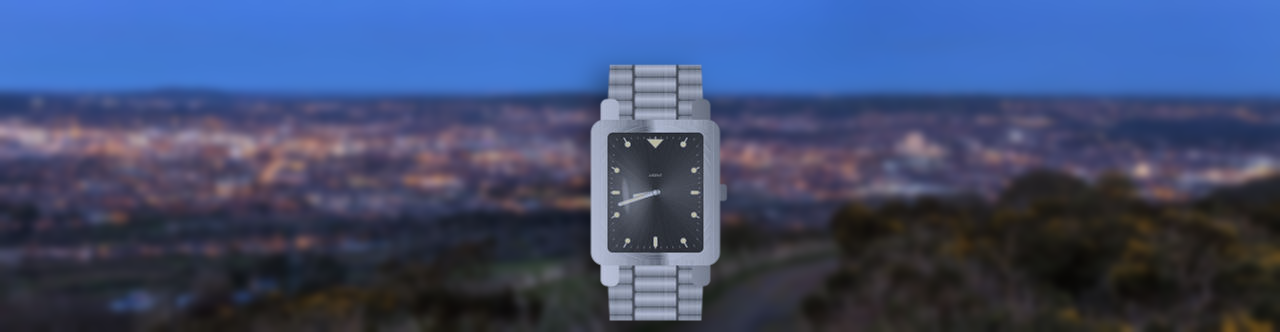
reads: 8,42
